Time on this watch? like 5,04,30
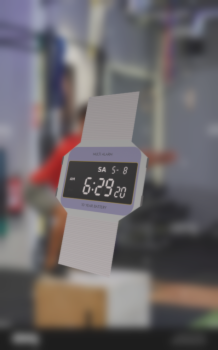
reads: 6,29,20
